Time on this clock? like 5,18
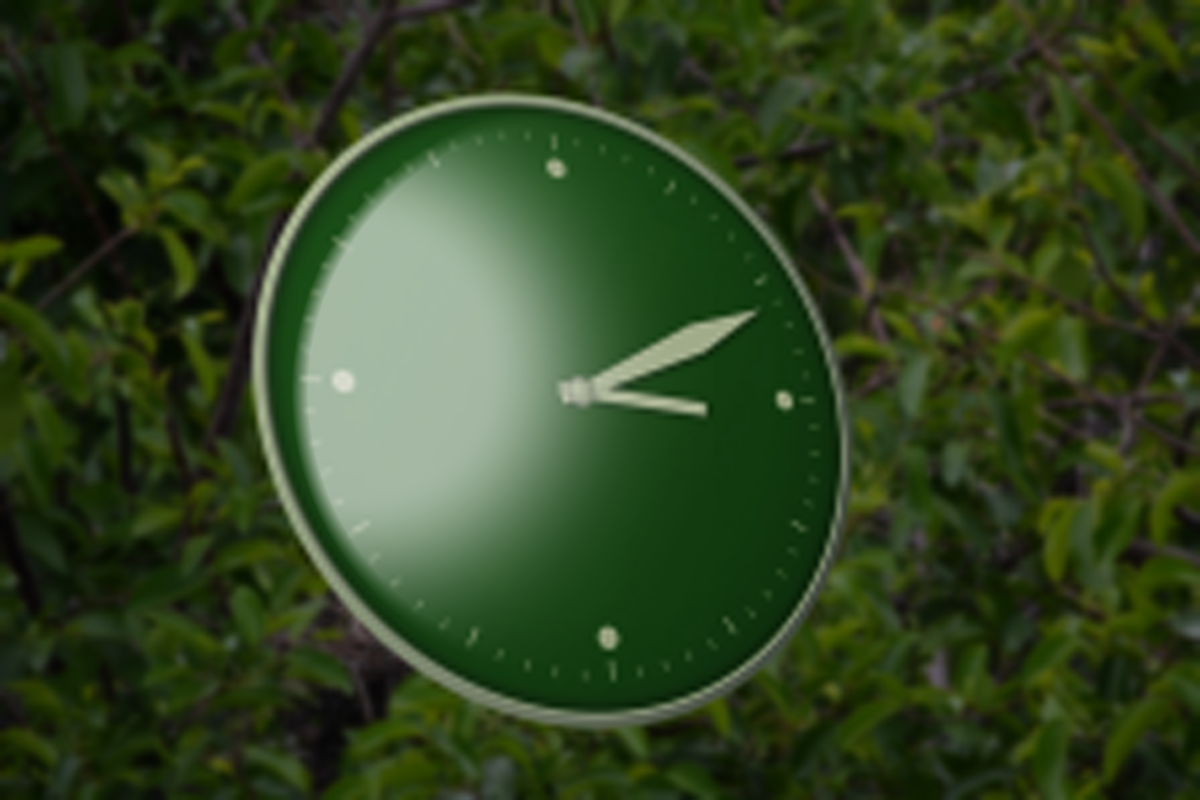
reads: 3,11
